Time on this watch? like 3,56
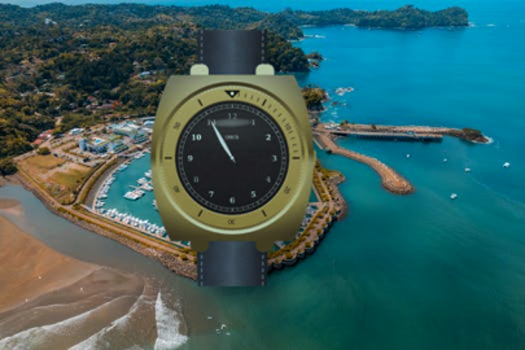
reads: 10,55
